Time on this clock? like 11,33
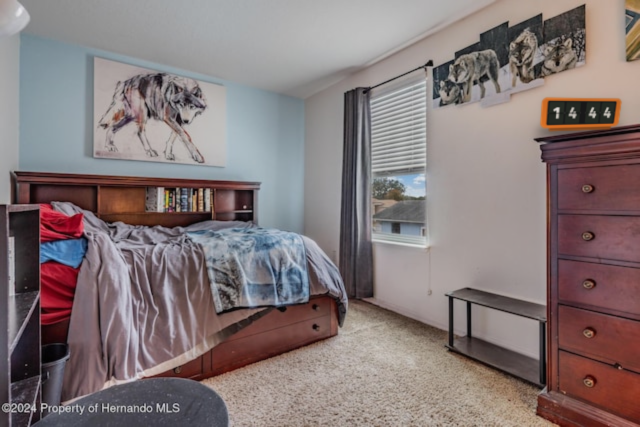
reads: 14,44
